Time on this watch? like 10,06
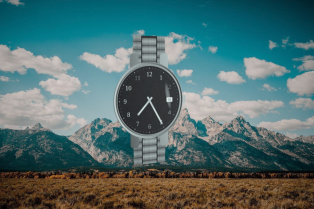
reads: 7,25
